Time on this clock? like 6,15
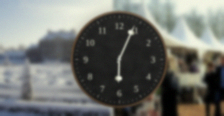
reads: 6,04
